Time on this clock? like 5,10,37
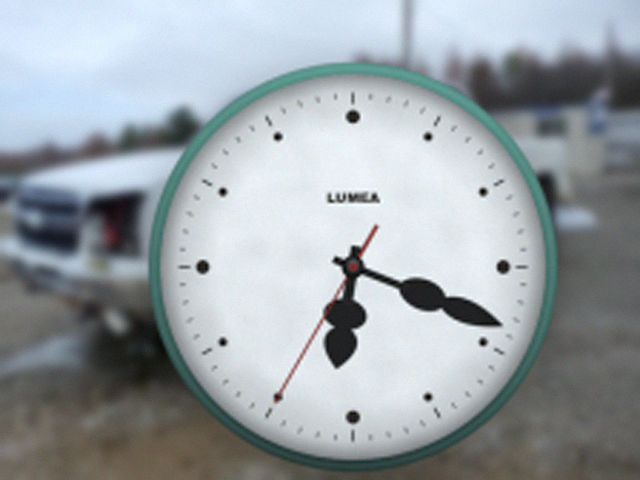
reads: 6,18,35
